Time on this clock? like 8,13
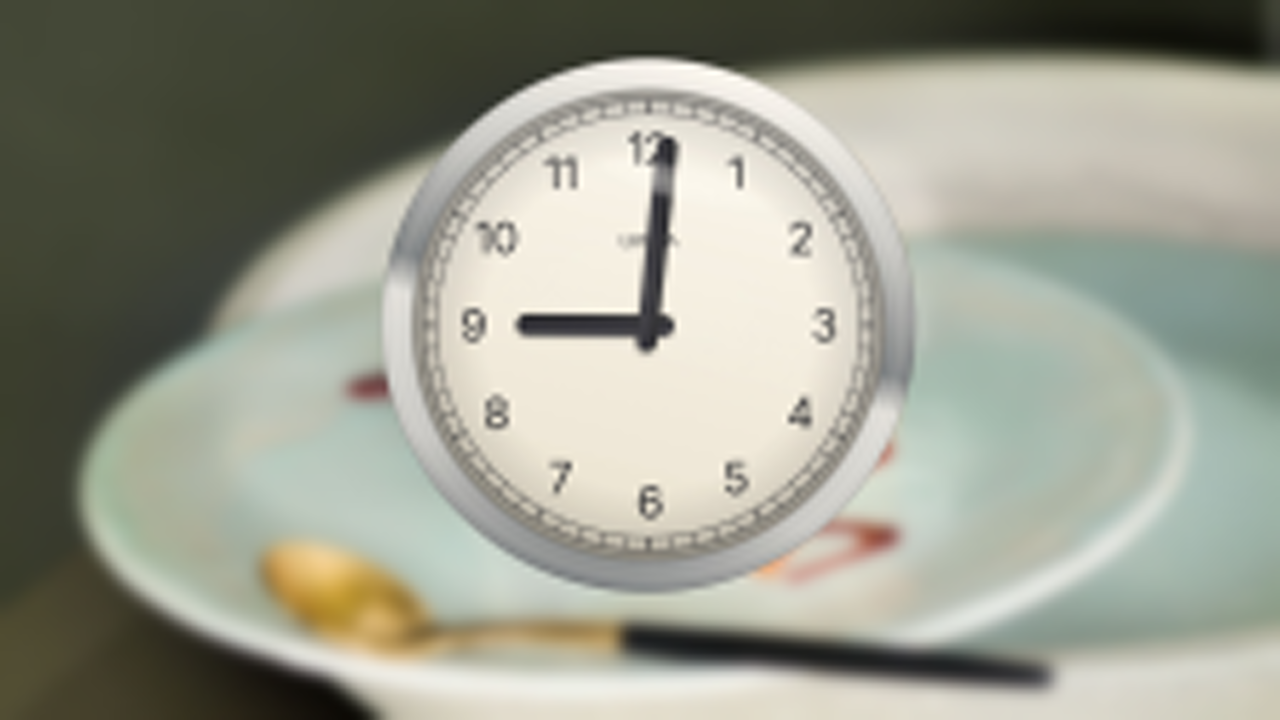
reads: 9,01
